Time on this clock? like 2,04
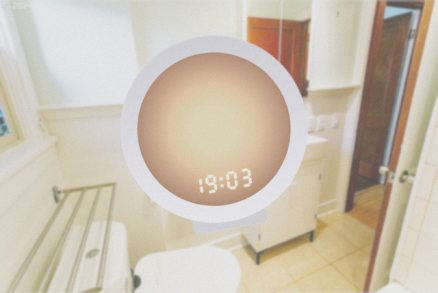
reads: 19,03
